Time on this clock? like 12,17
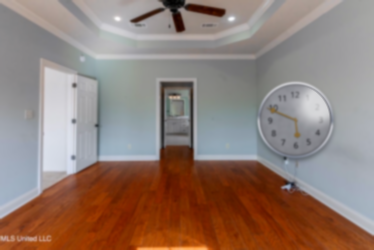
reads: 5,49
